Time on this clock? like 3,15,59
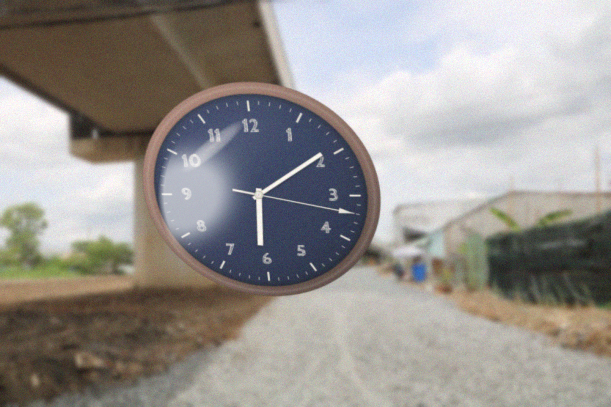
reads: 6,09,17
